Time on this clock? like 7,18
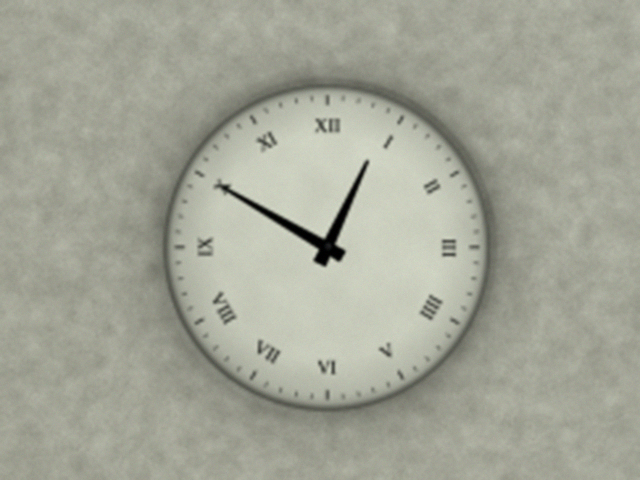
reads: 12,50
